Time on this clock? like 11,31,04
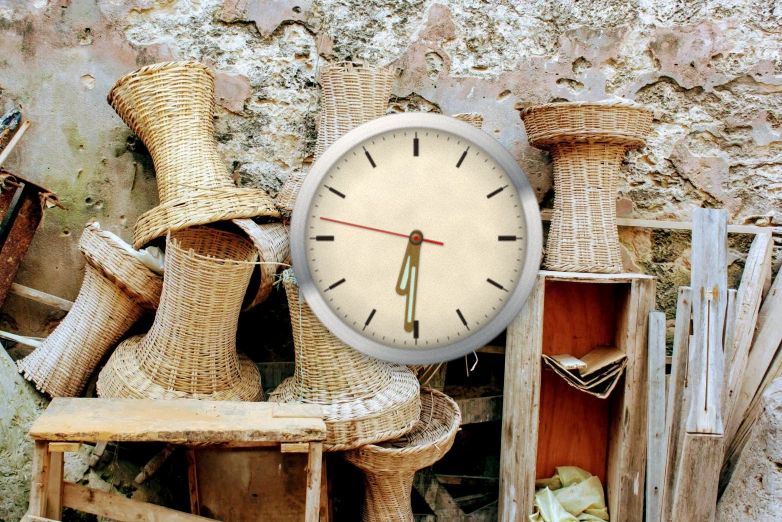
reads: 6,30,47
